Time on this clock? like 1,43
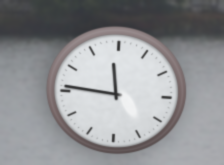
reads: 11,46
